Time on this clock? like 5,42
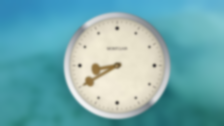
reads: 8,40
